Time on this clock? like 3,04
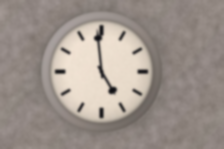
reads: 4,59
